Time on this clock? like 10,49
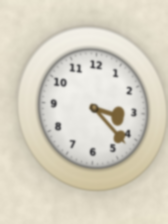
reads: 3,22
